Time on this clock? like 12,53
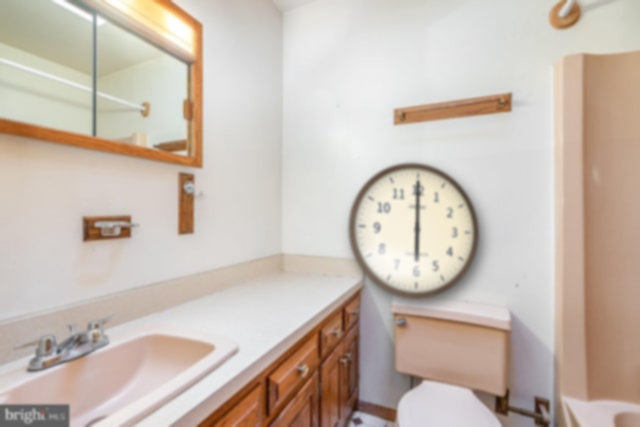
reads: 6,00
